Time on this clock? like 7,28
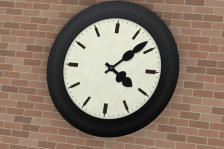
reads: 4,08
